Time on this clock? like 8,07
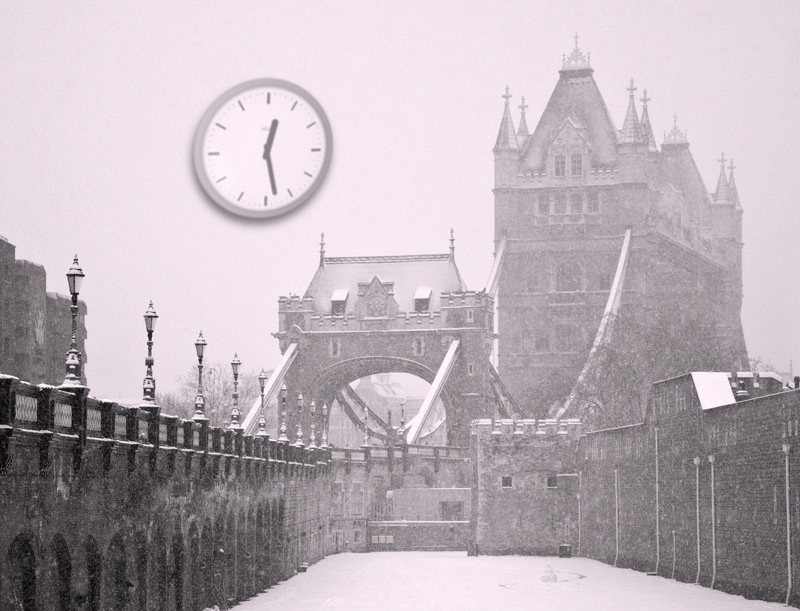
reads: 12,28
